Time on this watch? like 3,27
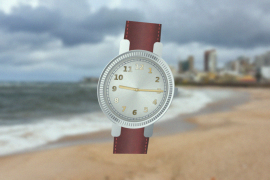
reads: 9,15
